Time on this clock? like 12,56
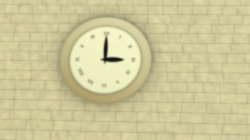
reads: 3,00
